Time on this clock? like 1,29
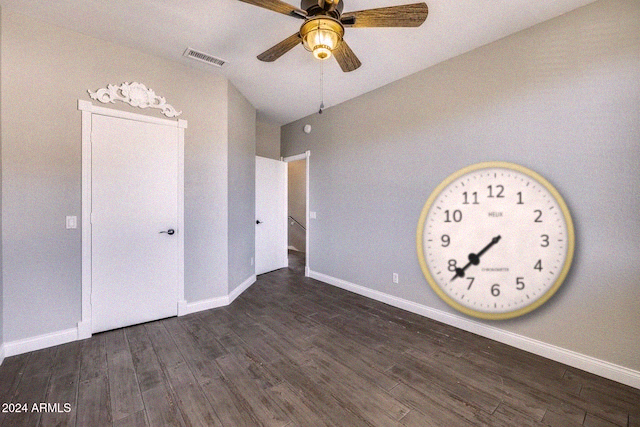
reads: 7,38
